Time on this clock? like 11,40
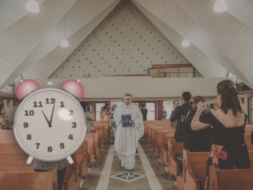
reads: 11,02
